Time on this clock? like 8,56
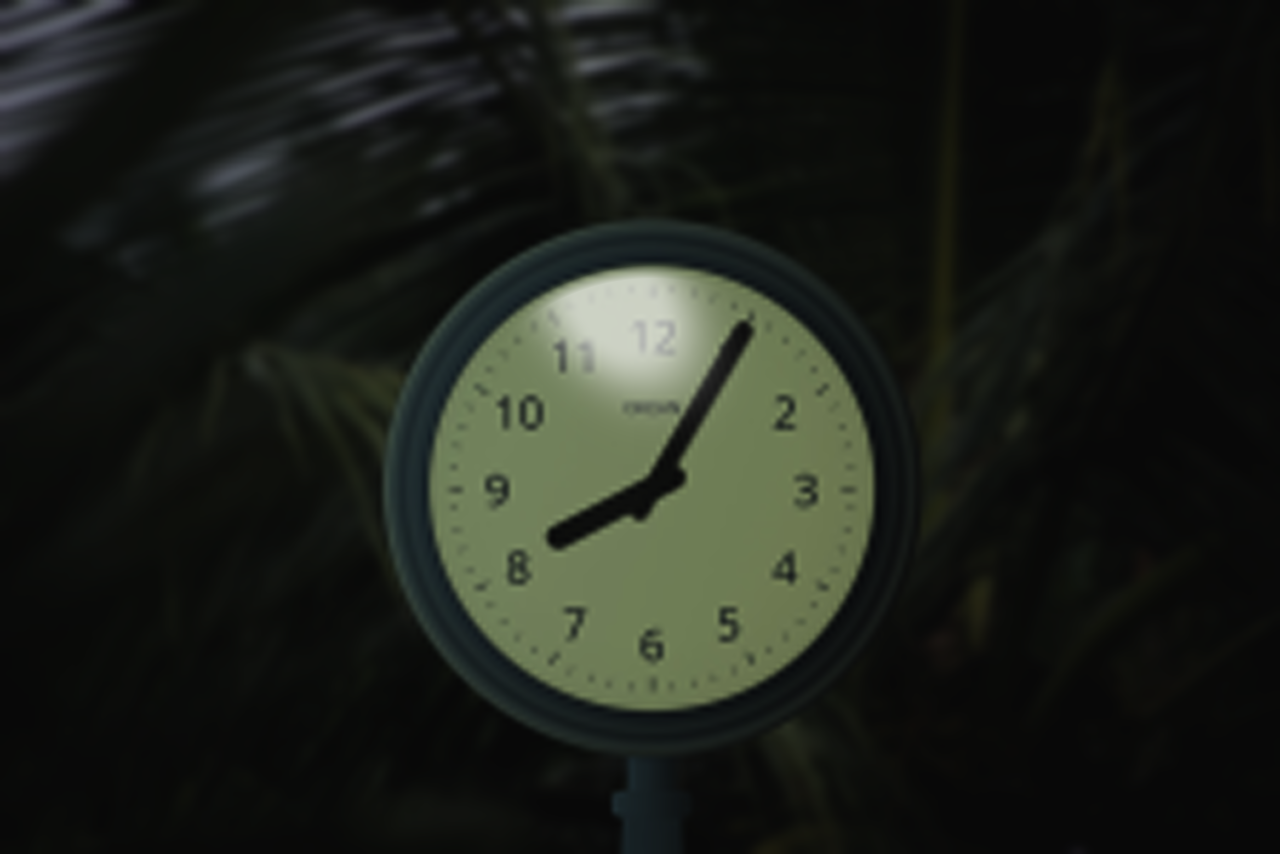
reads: 8,05
